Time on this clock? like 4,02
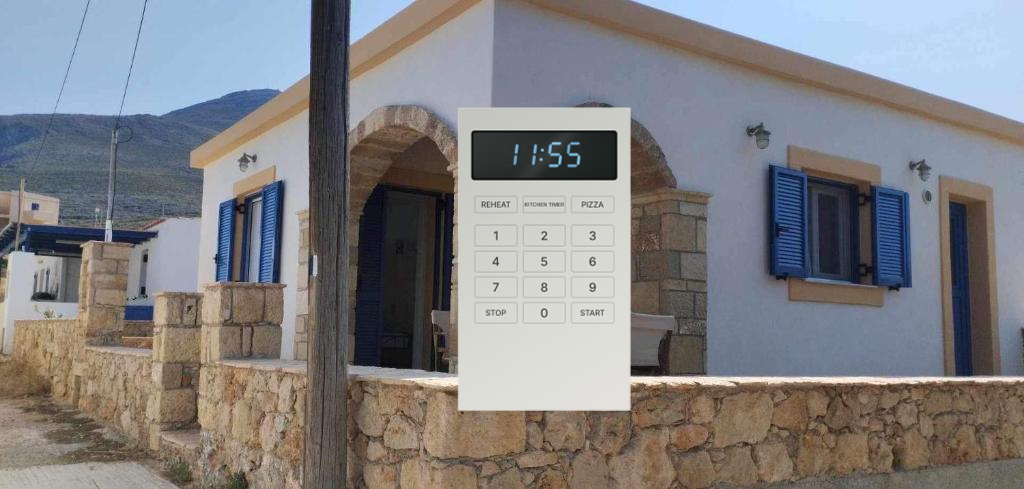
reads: 11,55
